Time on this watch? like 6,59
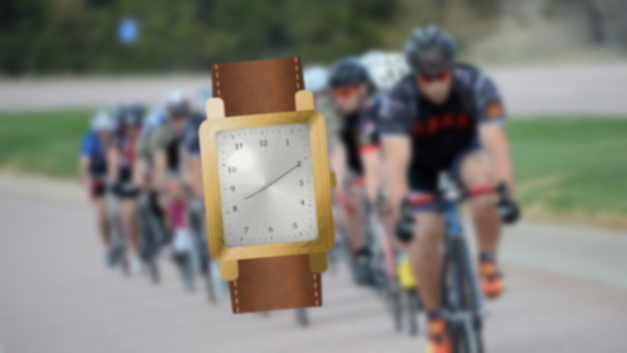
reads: 8,10
